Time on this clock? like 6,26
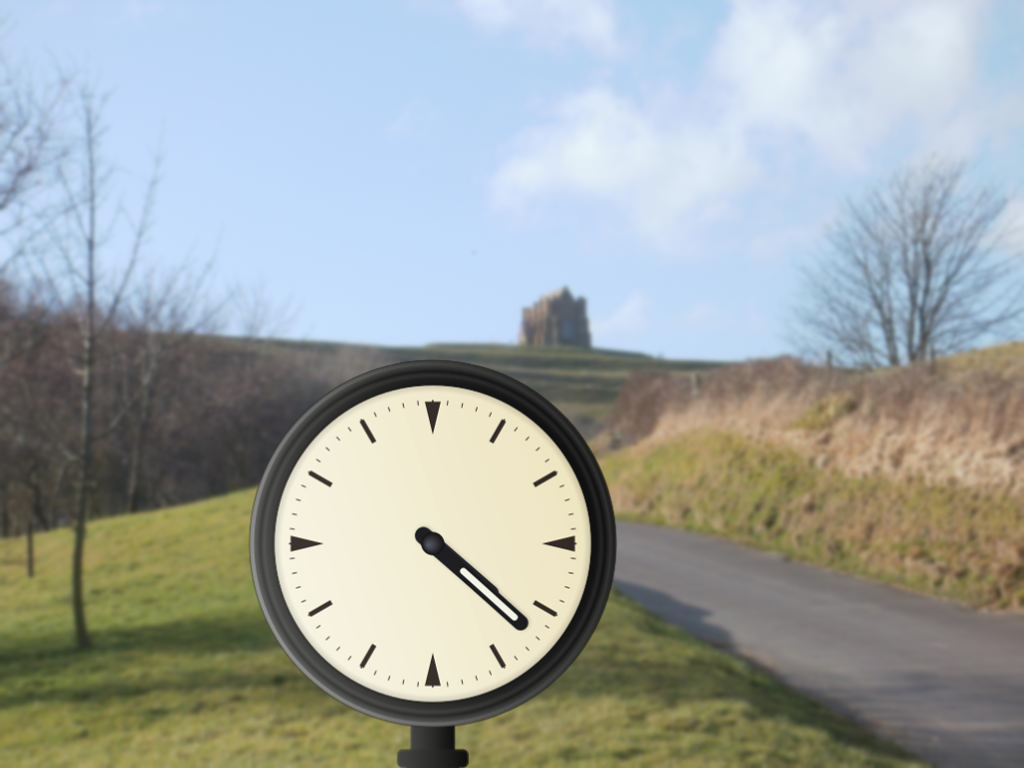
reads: 4,22
